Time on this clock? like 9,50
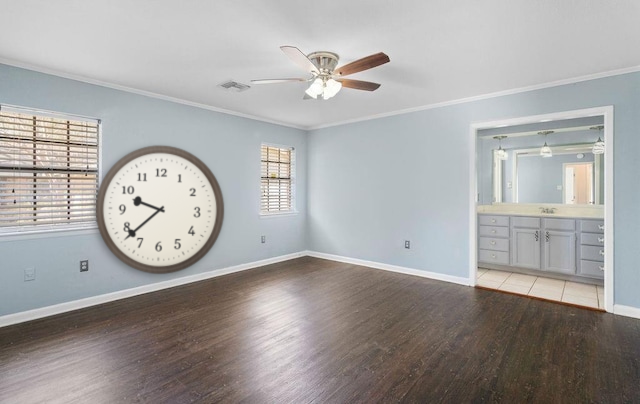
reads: 9,38
